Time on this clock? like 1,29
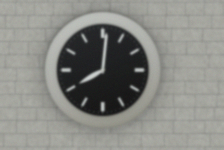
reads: 8,01
